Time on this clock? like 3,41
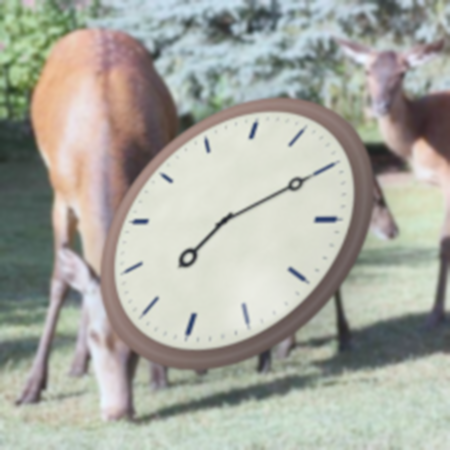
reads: 7,10
